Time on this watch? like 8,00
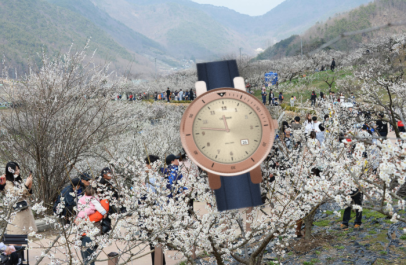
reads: 11,47
